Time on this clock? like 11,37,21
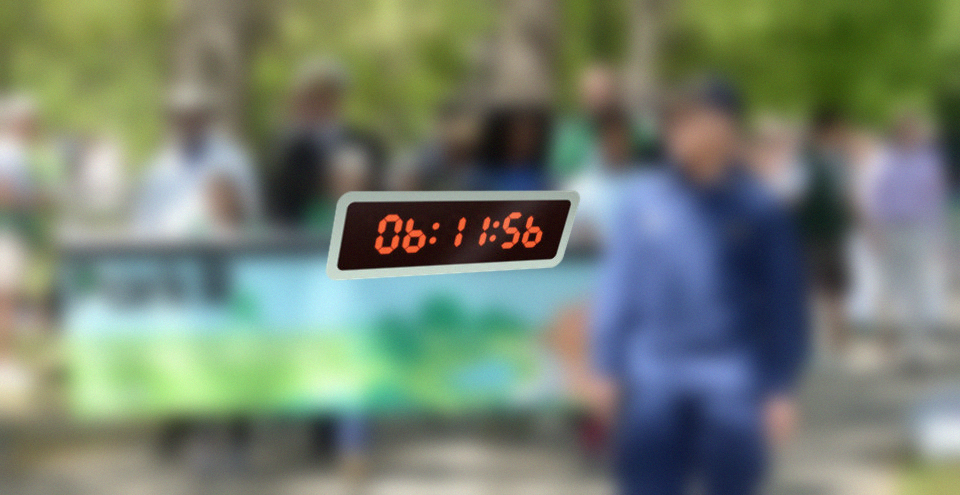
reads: 6,11,56
